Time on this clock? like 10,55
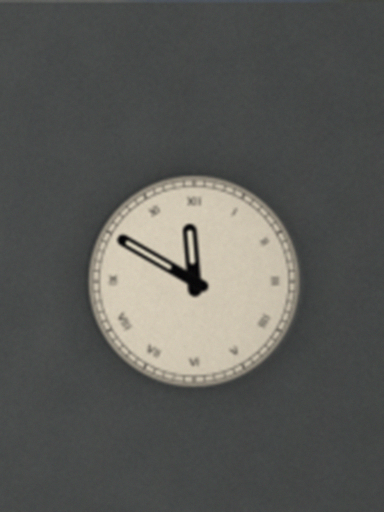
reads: 11,50
